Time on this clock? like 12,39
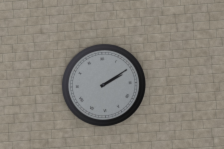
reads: 2,10
